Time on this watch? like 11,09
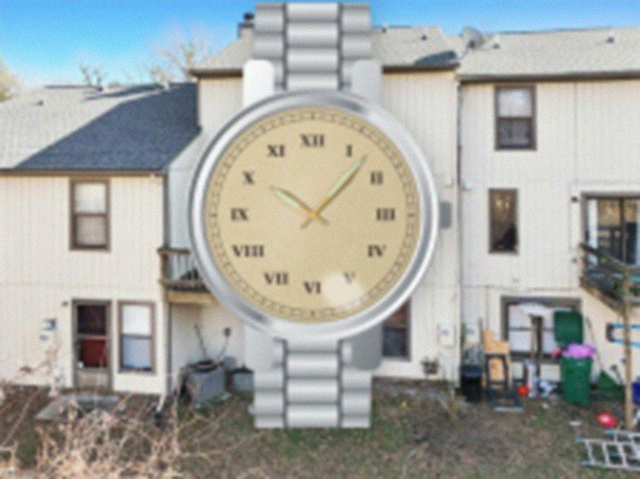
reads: 10,07
